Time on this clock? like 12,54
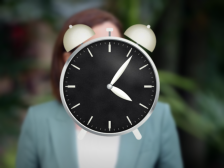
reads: 4,06
